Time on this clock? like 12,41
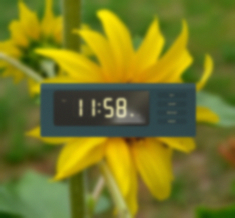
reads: 11,58
